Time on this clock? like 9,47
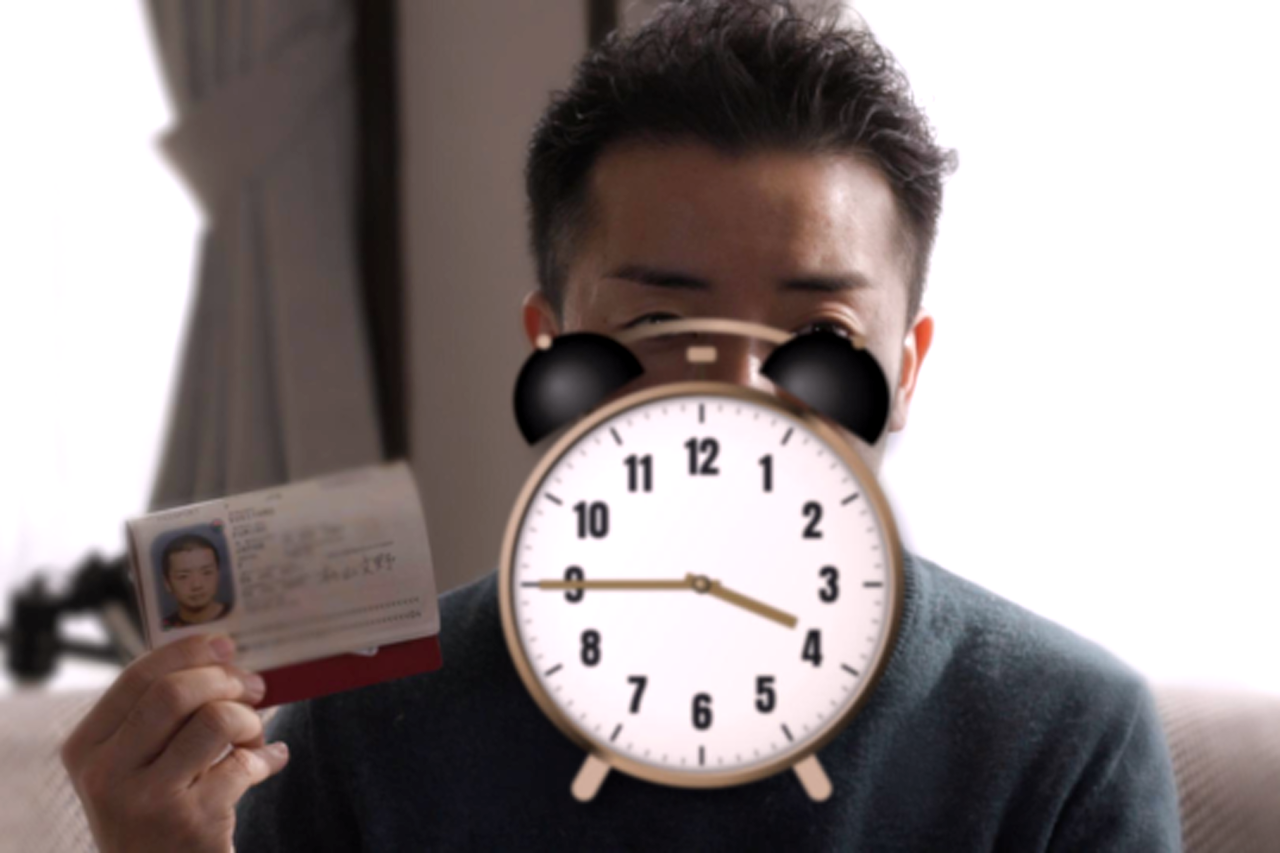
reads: 3,45
